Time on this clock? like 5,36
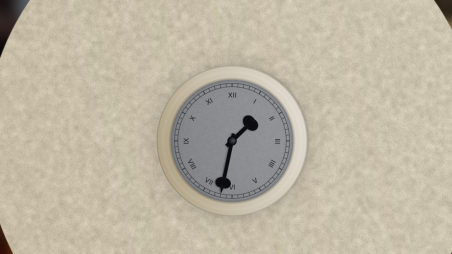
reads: 1,32
